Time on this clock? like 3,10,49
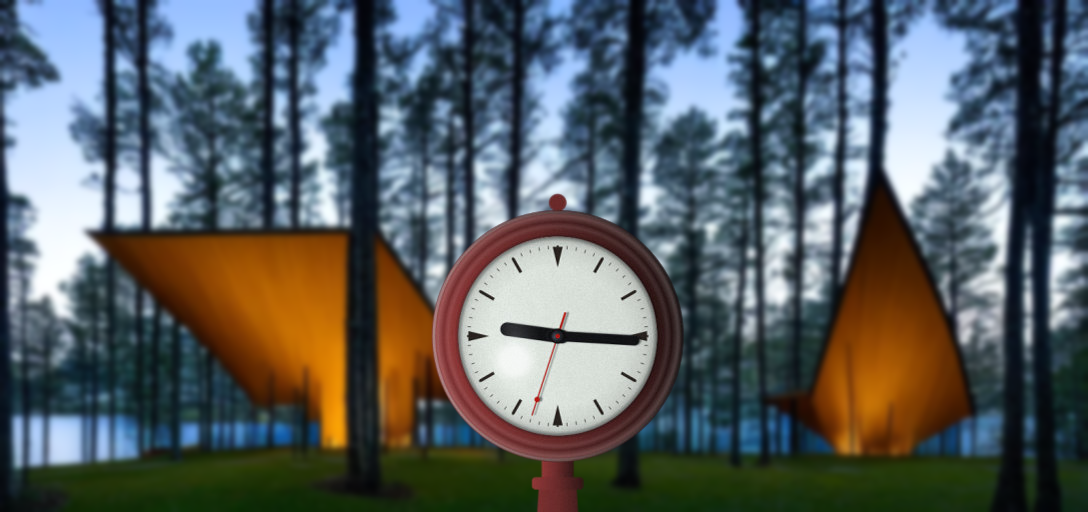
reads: 9,15,33
